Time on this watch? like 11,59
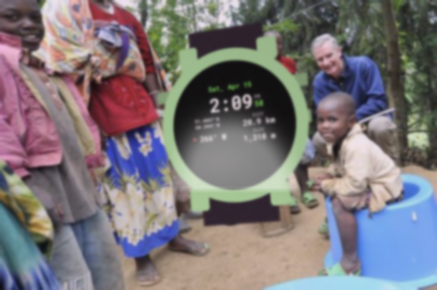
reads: 2,09
